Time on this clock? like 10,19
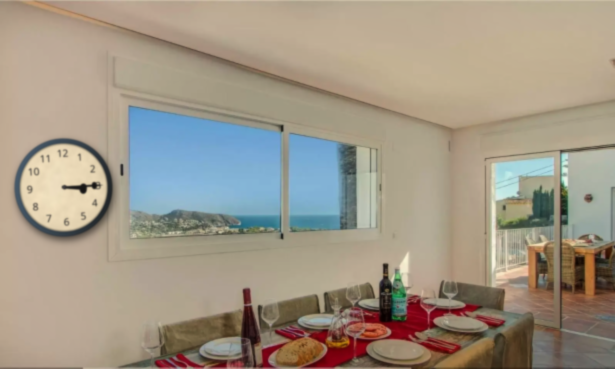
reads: 3,15
